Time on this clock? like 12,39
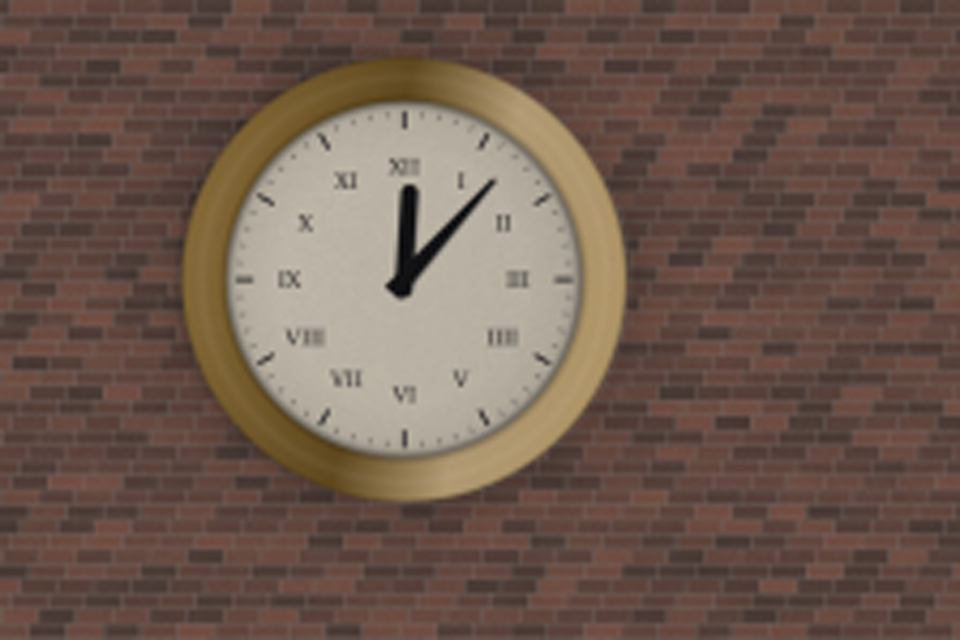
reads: 12,07
